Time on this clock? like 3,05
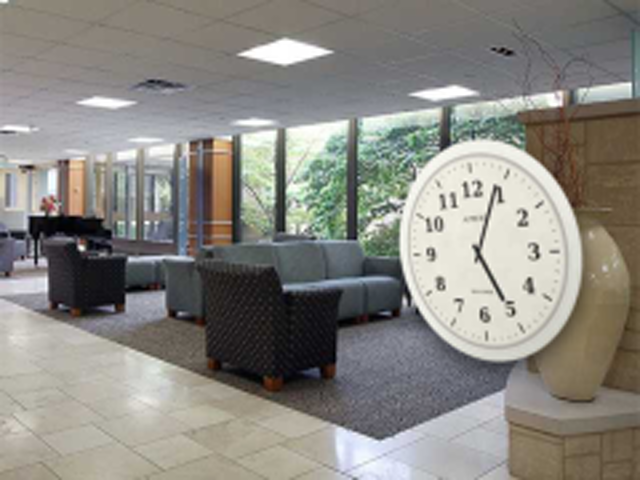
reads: 5,04
